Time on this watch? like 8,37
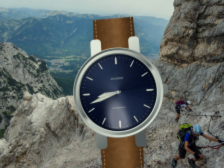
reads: 8,42
